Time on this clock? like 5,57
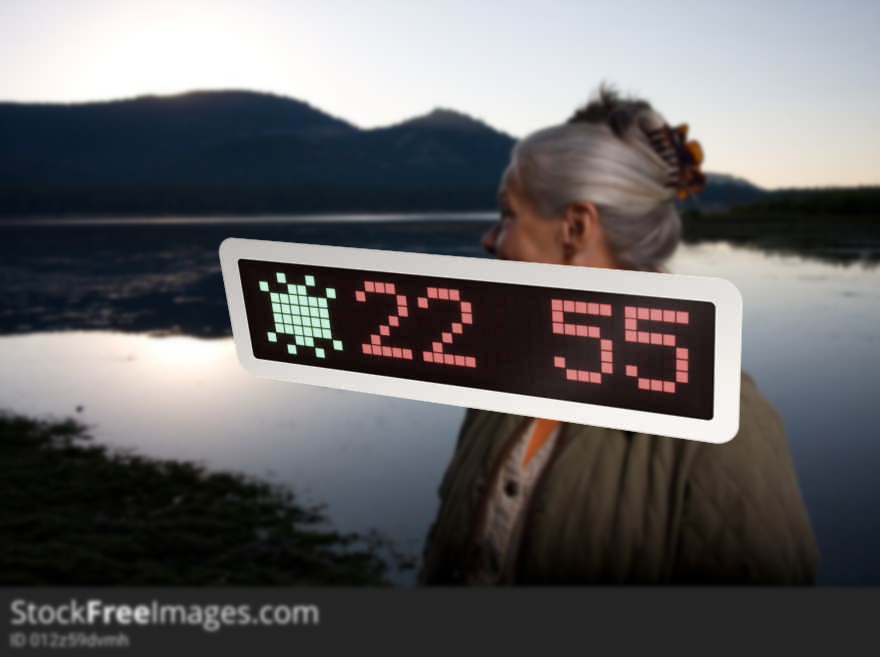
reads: 22,55
